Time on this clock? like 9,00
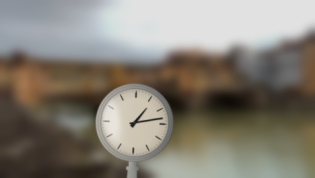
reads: 1,13
